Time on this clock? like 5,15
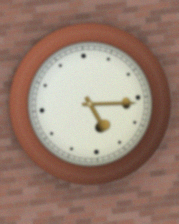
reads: 5,16
